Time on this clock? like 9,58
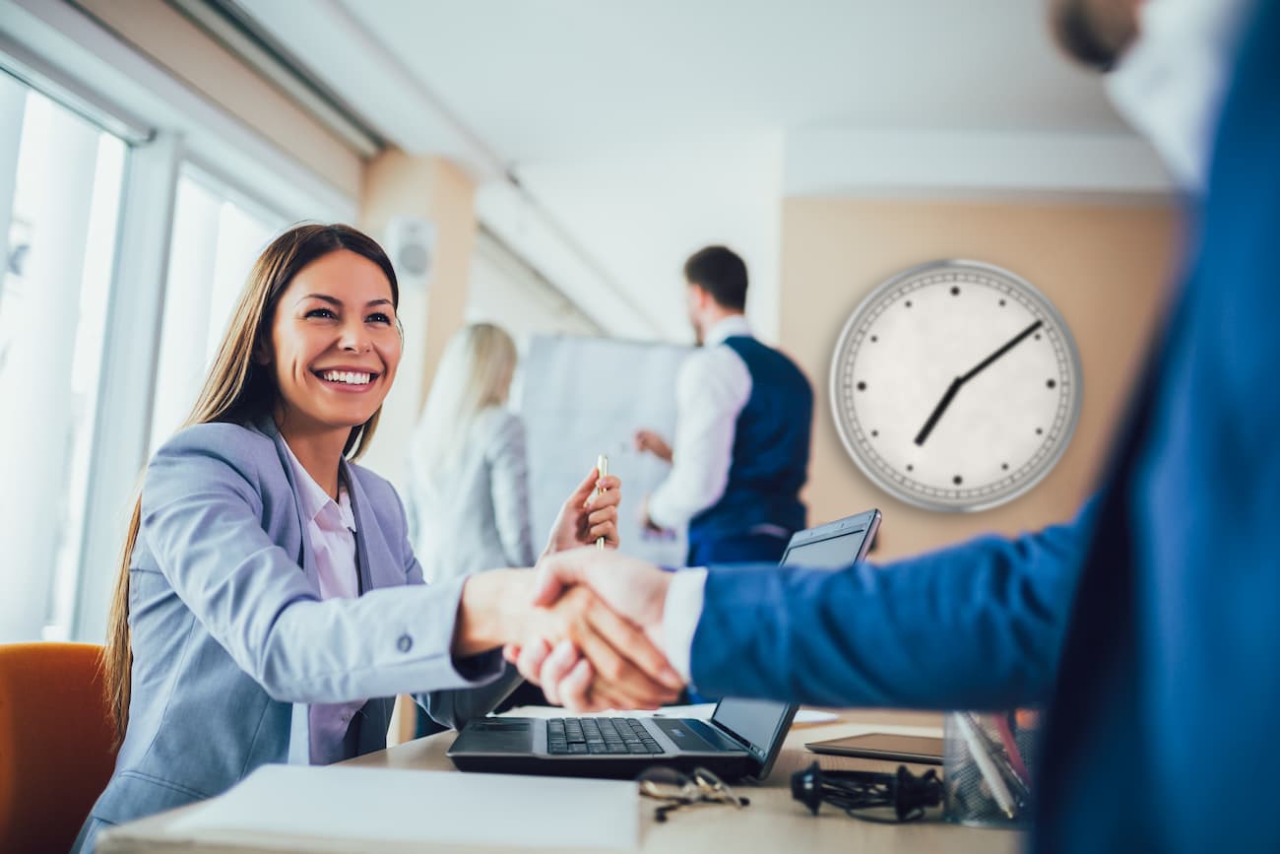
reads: 7,09
